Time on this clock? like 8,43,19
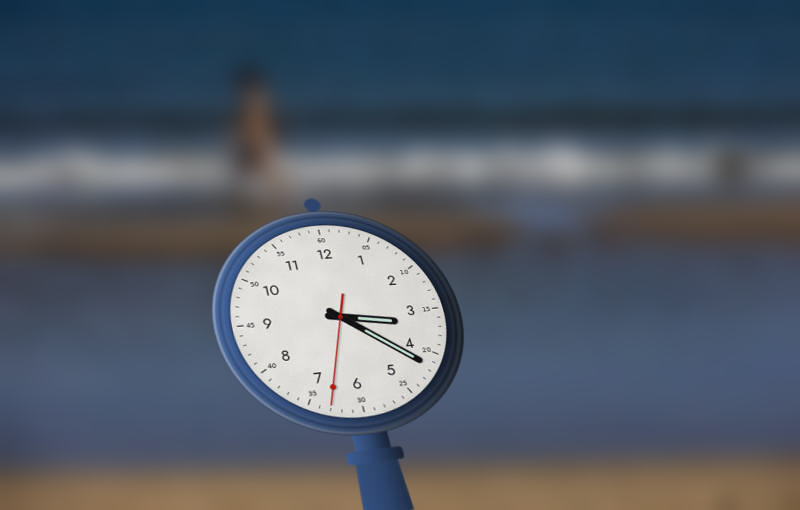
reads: 3,21,33
